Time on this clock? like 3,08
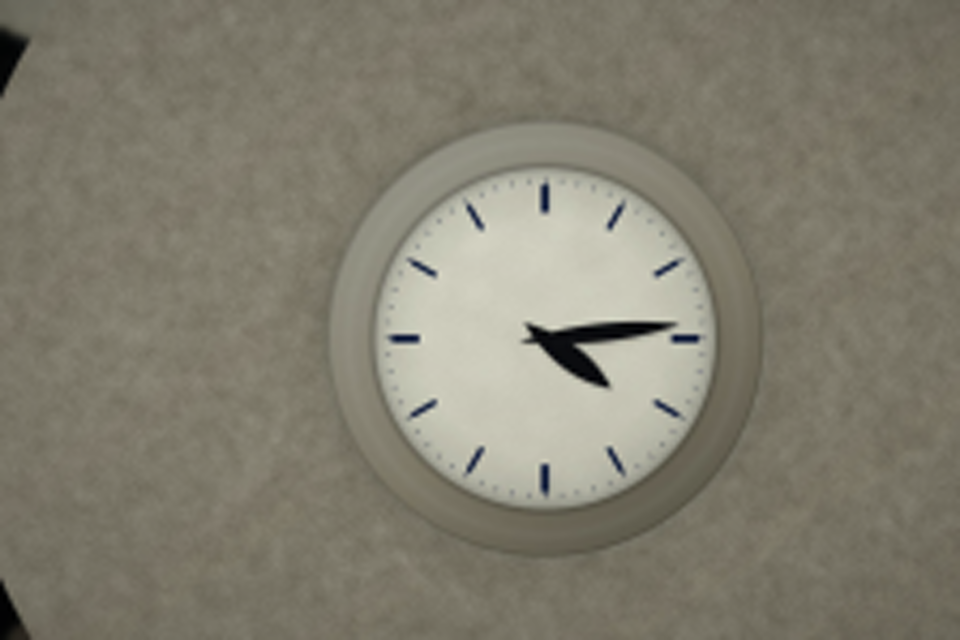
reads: 4,14
